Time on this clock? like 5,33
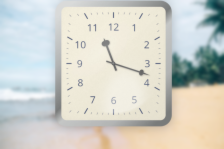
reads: 11,18
